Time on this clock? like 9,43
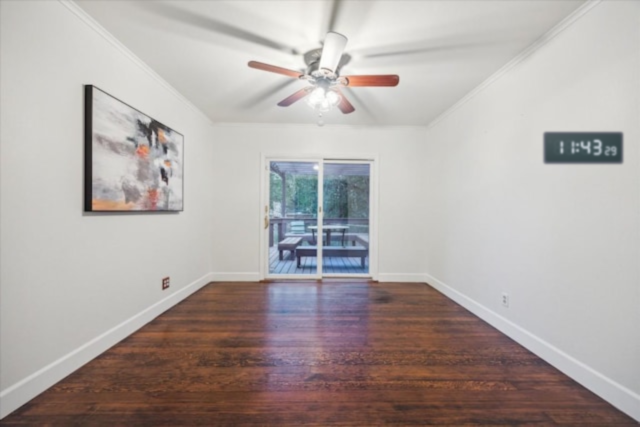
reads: 11,43
